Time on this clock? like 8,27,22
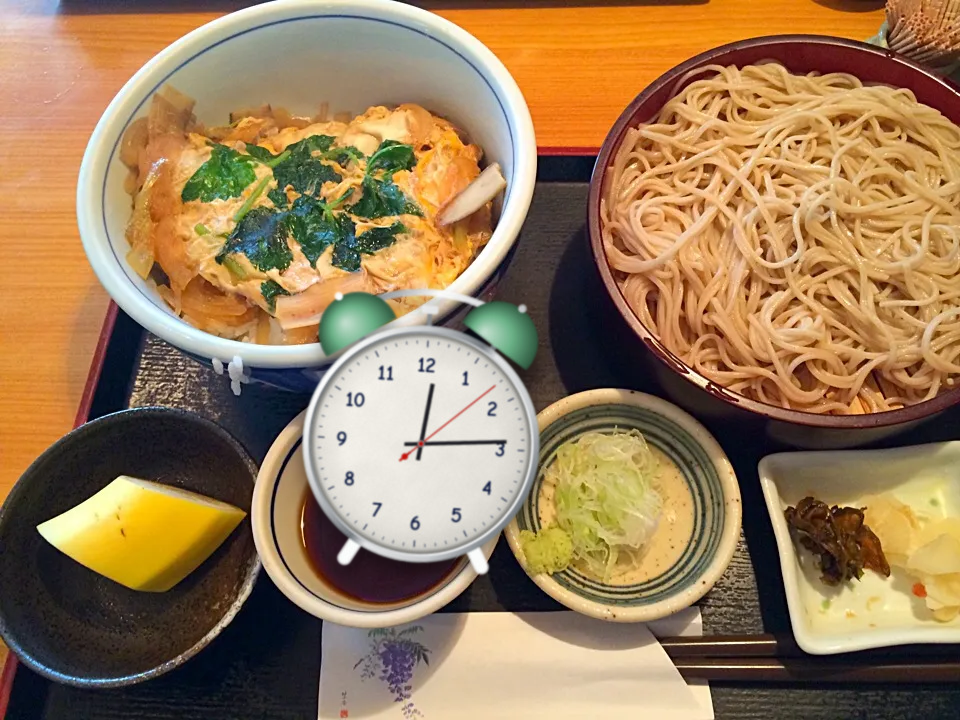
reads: 12,14,08
